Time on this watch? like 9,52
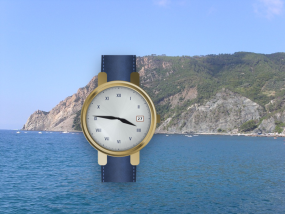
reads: 3,46
